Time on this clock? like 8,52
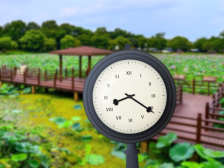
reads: 8,21
